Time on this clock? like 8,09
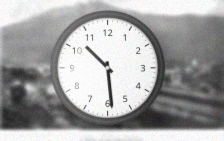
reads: 10,29
